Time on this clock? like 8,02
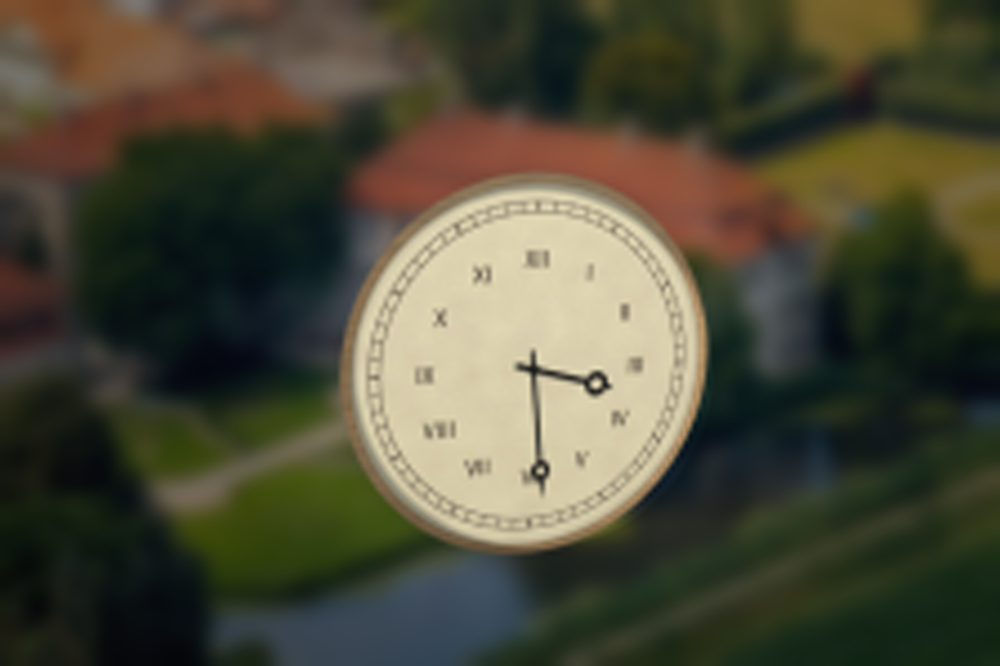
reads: 3,29
